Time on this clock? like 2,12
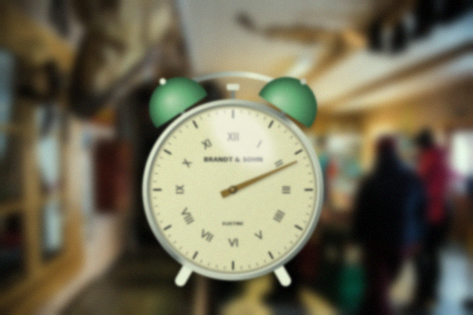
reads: 2,11
